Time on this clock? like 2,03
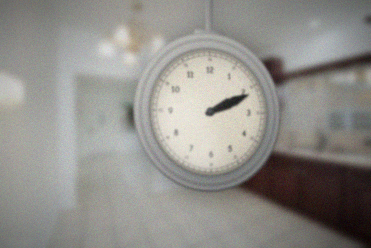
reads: 2,11
